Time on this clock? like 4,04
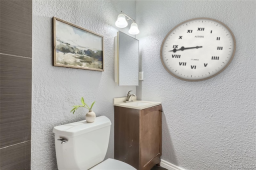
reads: 8,43
